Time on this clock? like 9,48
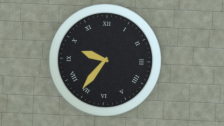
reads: 9,36
